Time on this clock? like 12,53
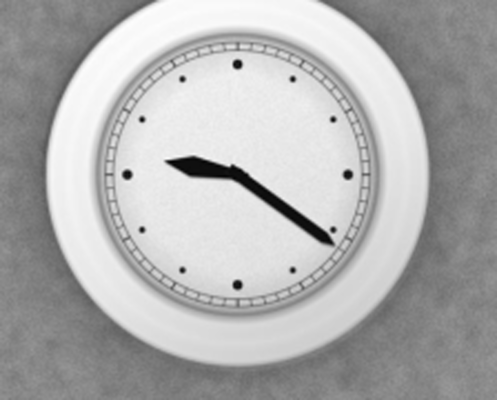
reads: 9,21
